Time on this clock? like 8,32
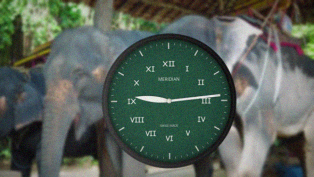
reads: 9,14
